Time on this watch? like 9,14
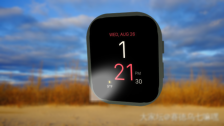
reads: 1,21
